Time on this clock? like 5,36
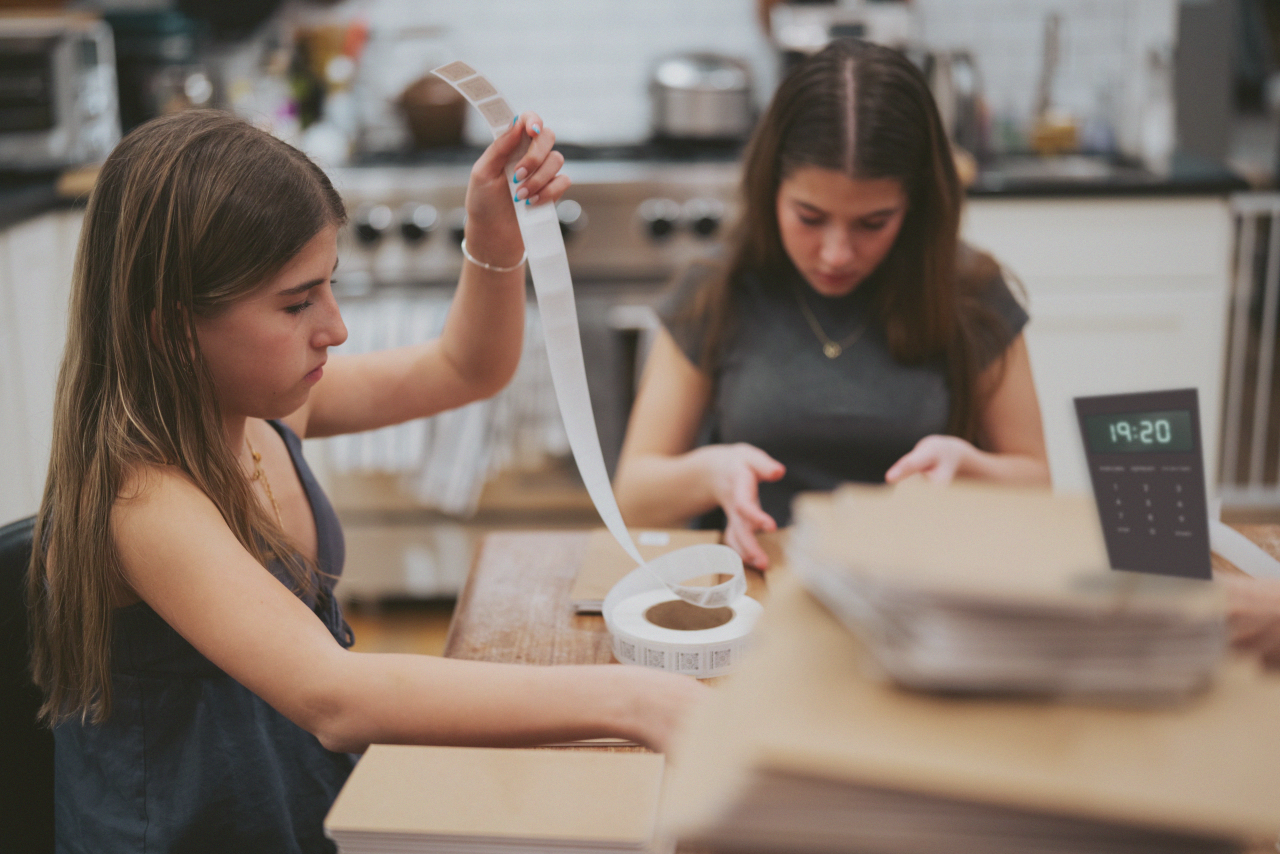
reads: 19,20
